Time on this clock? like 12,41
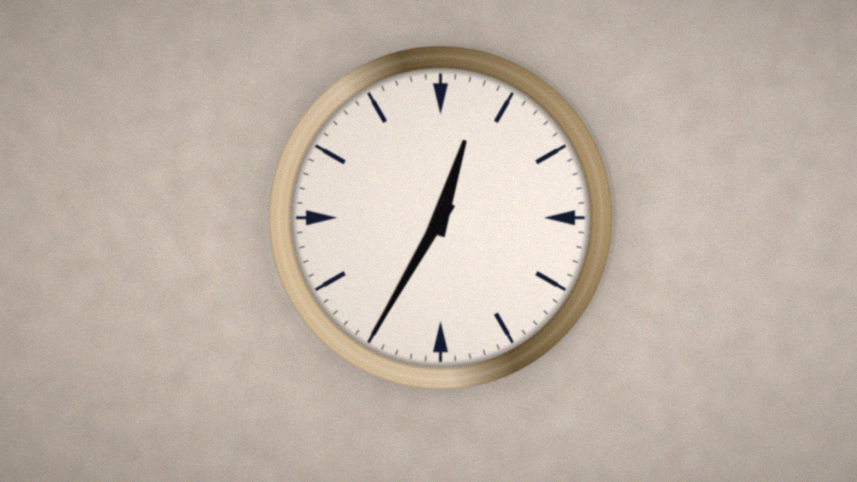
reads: 12,35
